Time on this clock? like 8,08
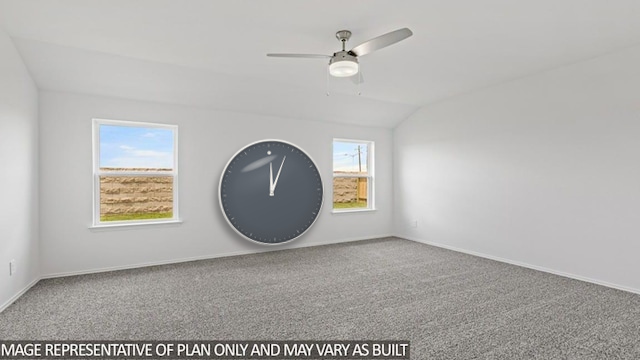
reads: 12,04
